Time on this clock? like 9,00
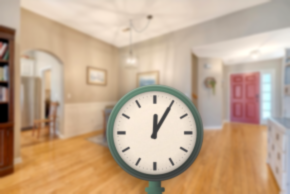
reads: 12,05
